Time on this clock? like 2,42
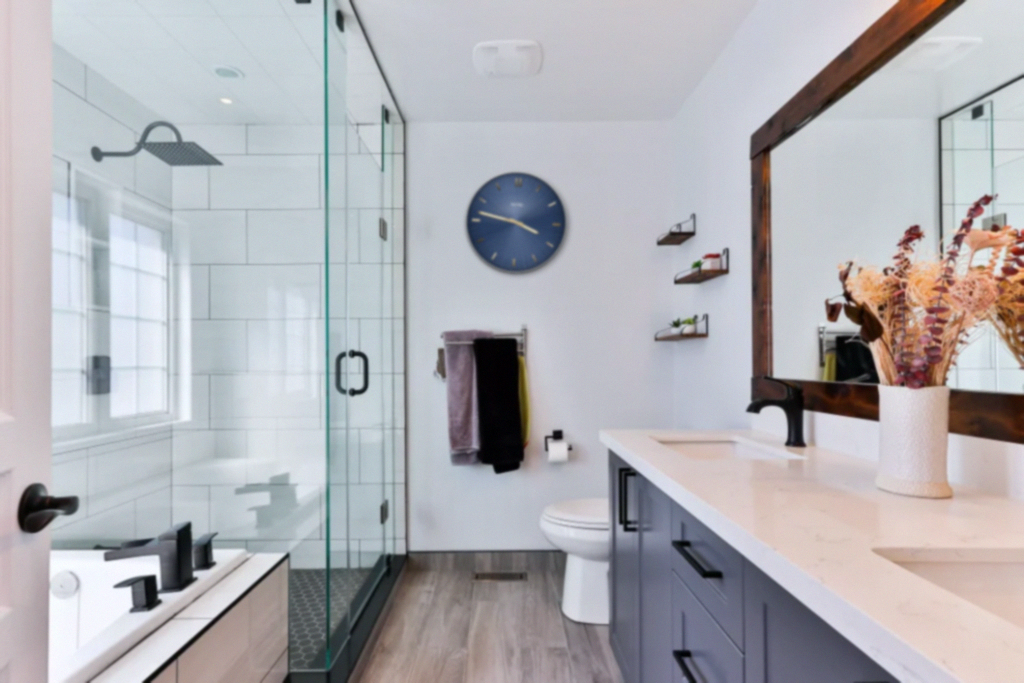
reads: 3,47
